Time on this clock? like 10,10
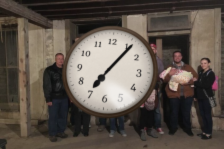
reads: 7,06
